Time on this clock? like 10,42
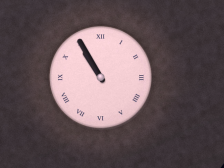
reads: 10,55
